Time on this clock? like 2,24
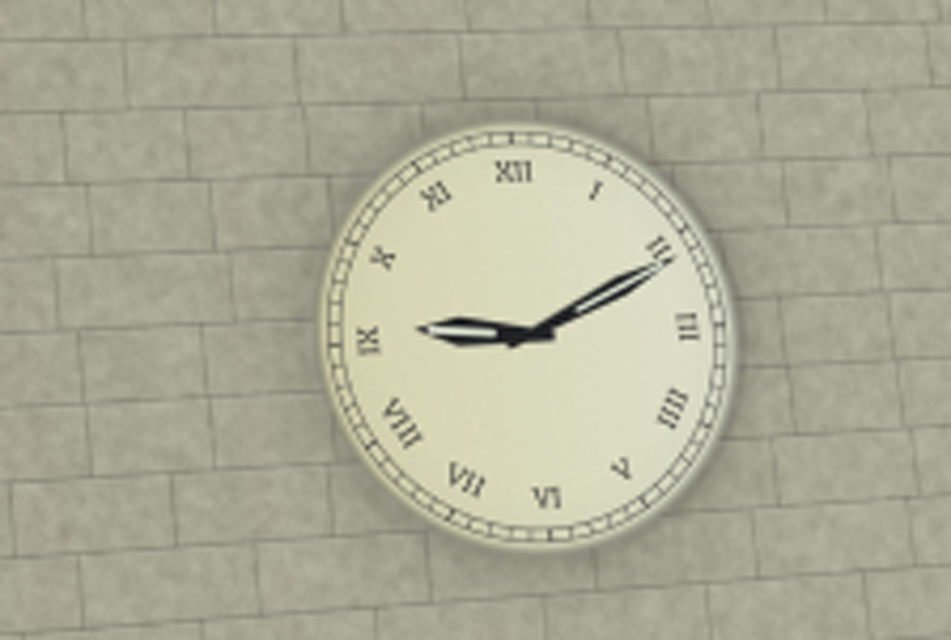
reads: 9,11
